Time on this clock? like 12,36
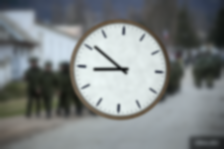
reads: 8,51
